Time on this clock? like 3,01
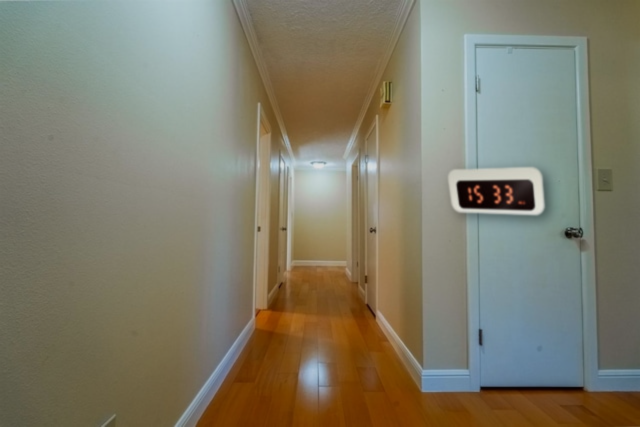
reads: 15,33
